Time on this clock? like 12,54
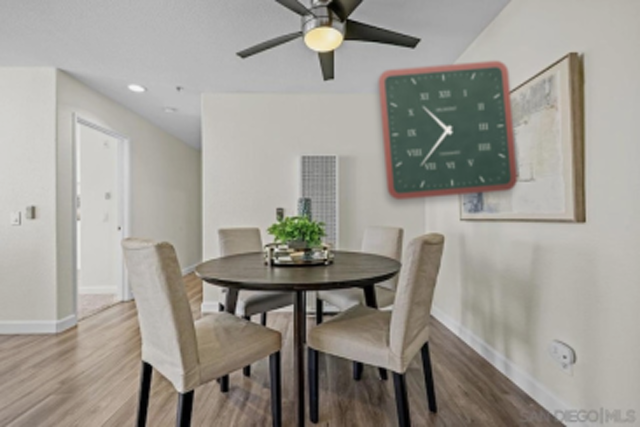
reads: 10,37
